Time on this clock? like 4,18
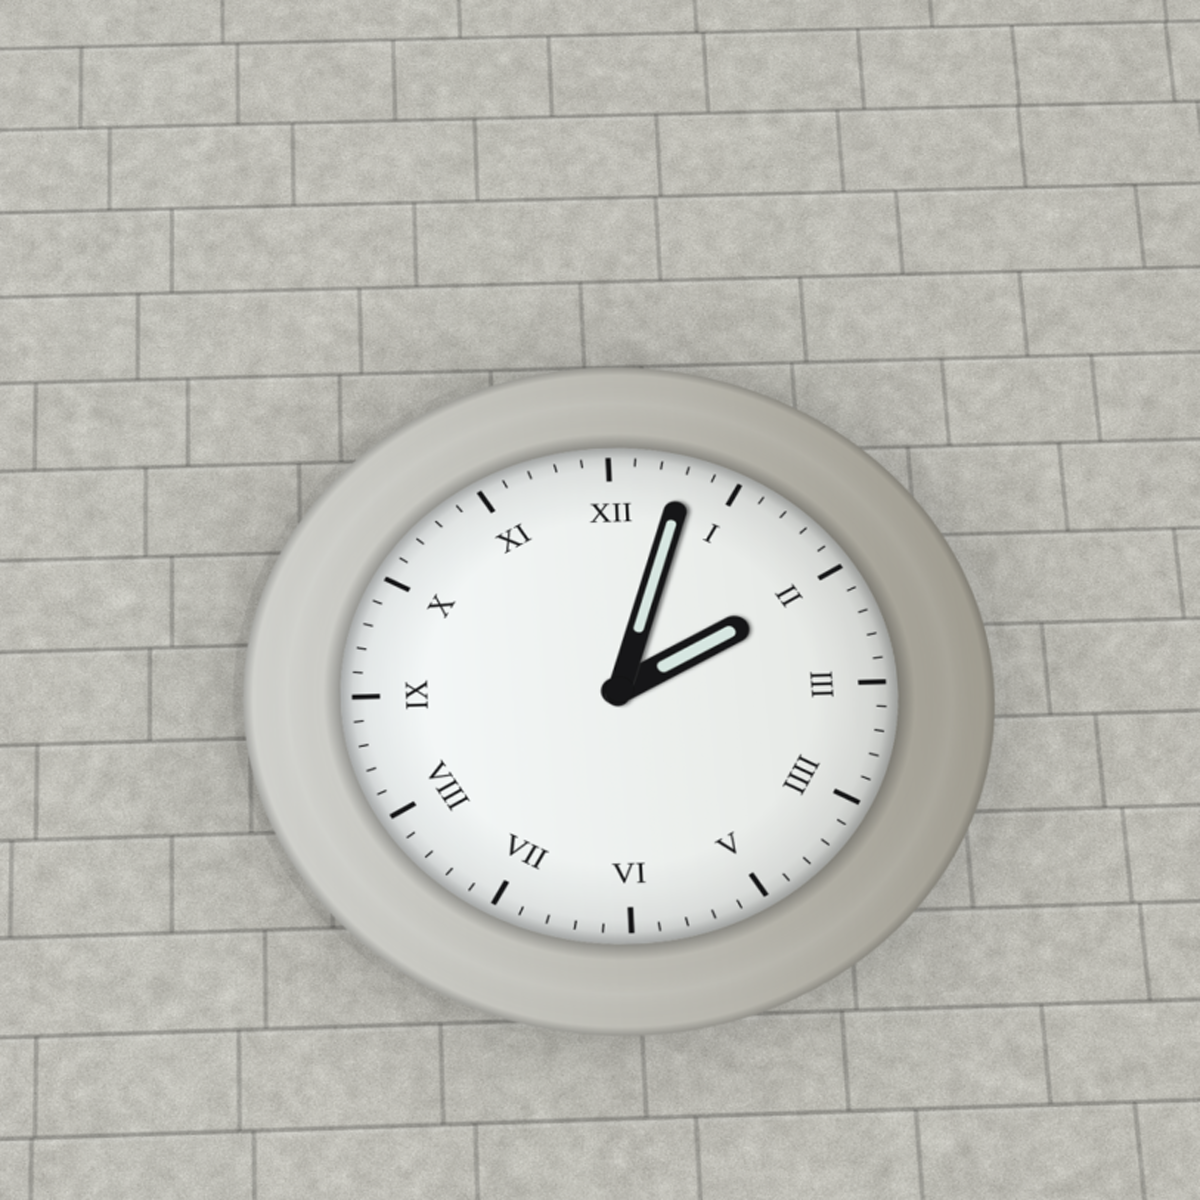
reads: 2,03
